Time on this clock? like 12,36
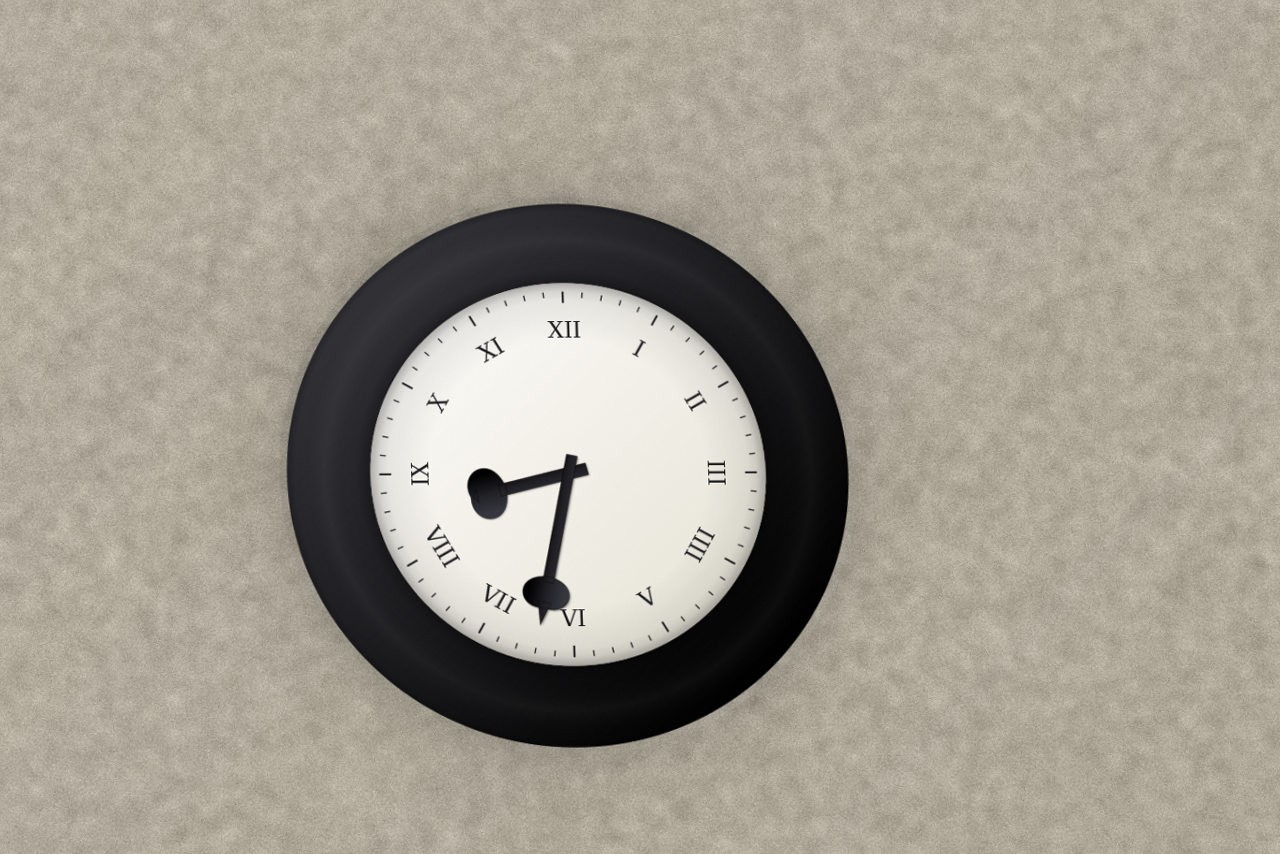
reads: 8,32
